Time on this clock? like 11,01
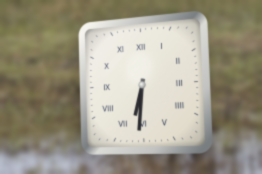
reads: 6,31
